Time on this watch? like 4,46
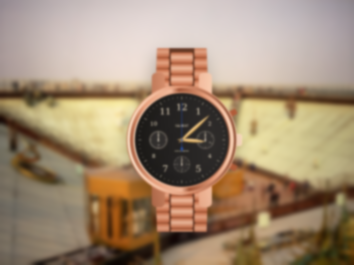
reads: 3,08
